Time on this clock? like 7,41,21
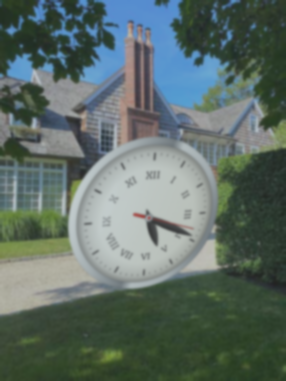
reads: 5,19,18
